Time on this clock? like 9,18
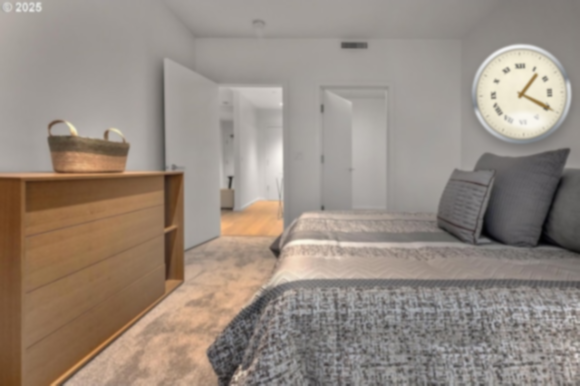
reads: 1,20
